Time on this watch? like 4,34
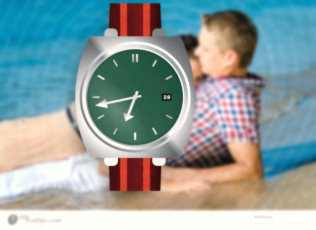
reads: 6,43
